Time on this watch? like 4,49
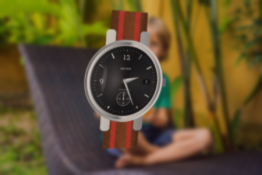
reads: 2,26
